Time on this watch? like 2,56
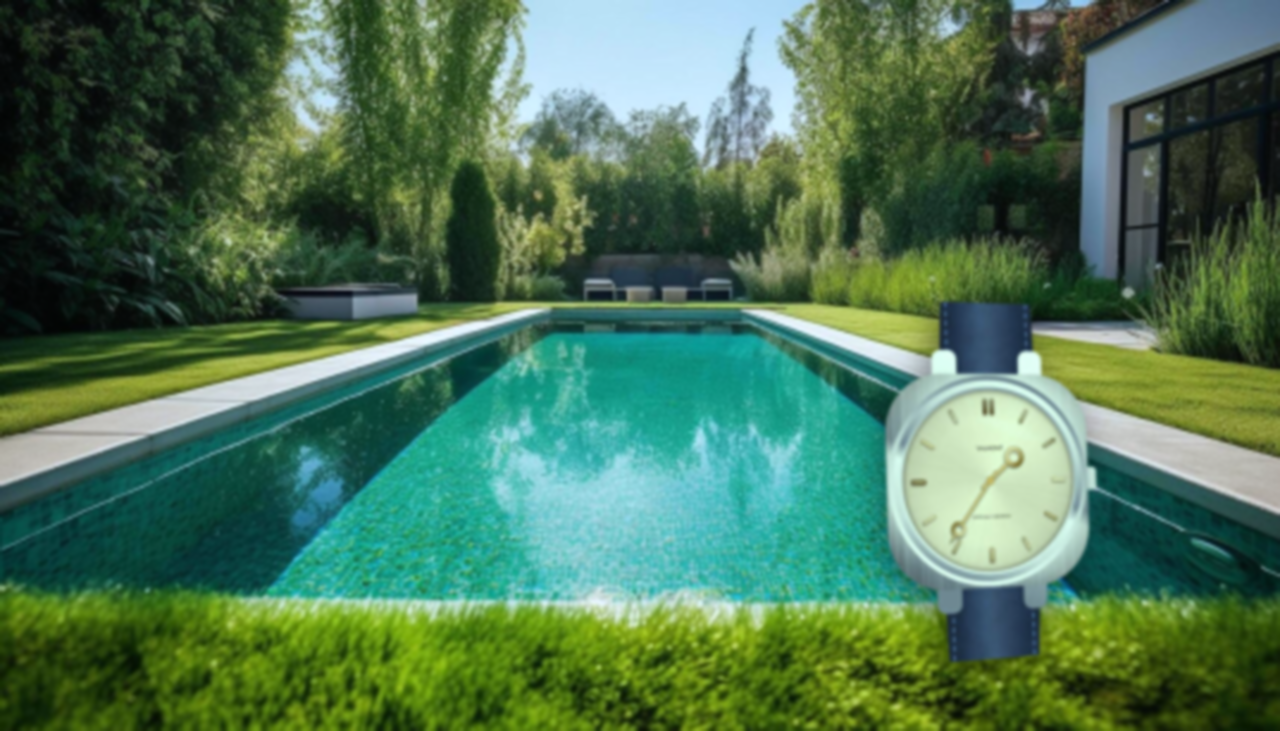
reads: 1,36
